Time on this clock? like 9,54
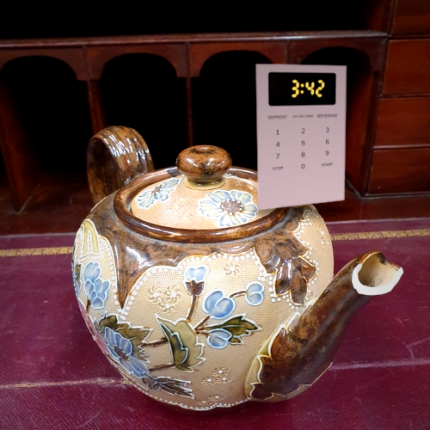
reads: 3,42
